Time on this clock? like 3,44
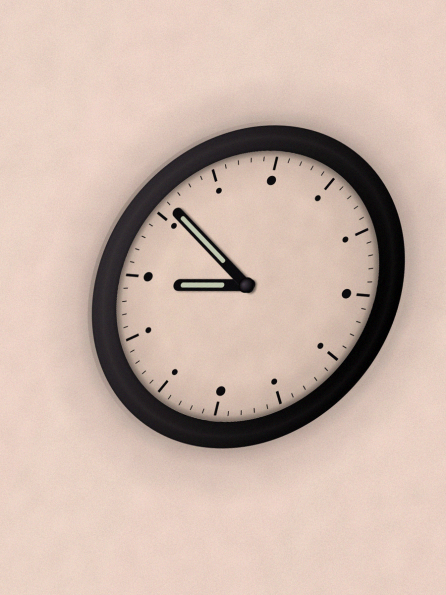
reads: 8,51
